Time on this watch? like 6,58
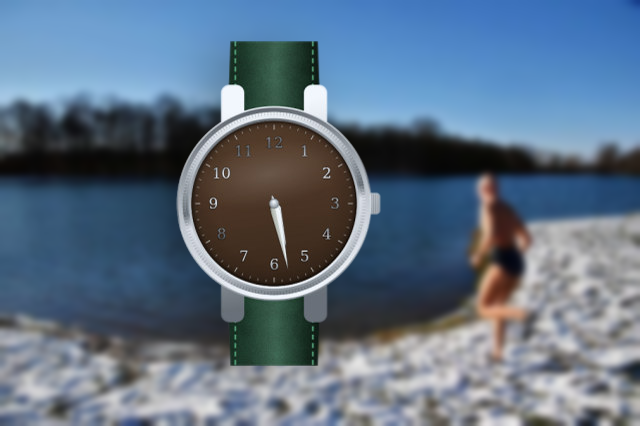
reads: 5,28
